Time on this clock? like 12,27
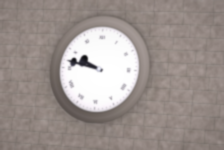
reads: 9,47
